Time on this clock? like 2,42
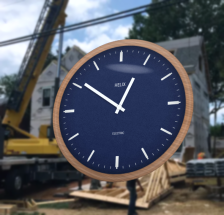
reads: 12,51
